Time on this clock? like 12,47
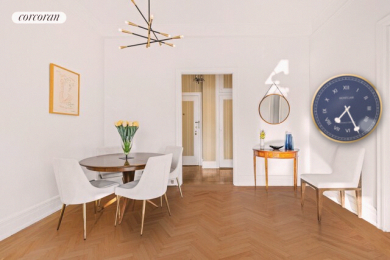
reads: 7,26
